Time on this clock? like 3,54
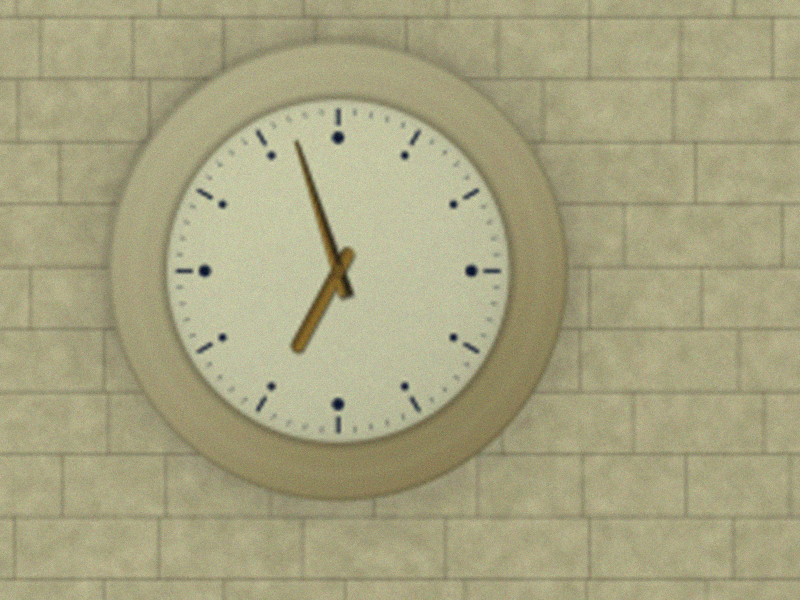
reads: 6,57
